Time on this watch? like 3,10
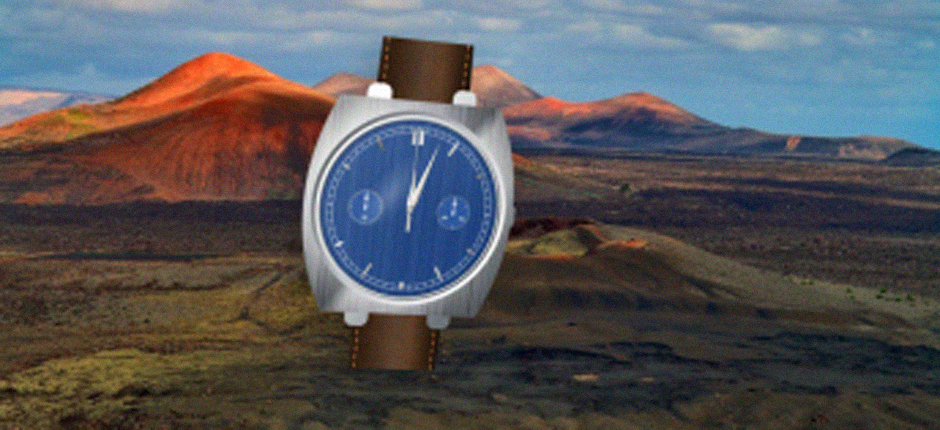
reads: 12,03
